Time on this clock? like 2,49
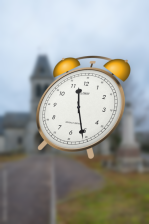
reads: 11,26
